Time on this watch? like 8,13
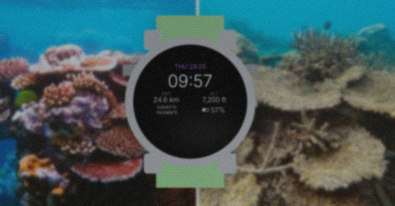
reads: 9,57
